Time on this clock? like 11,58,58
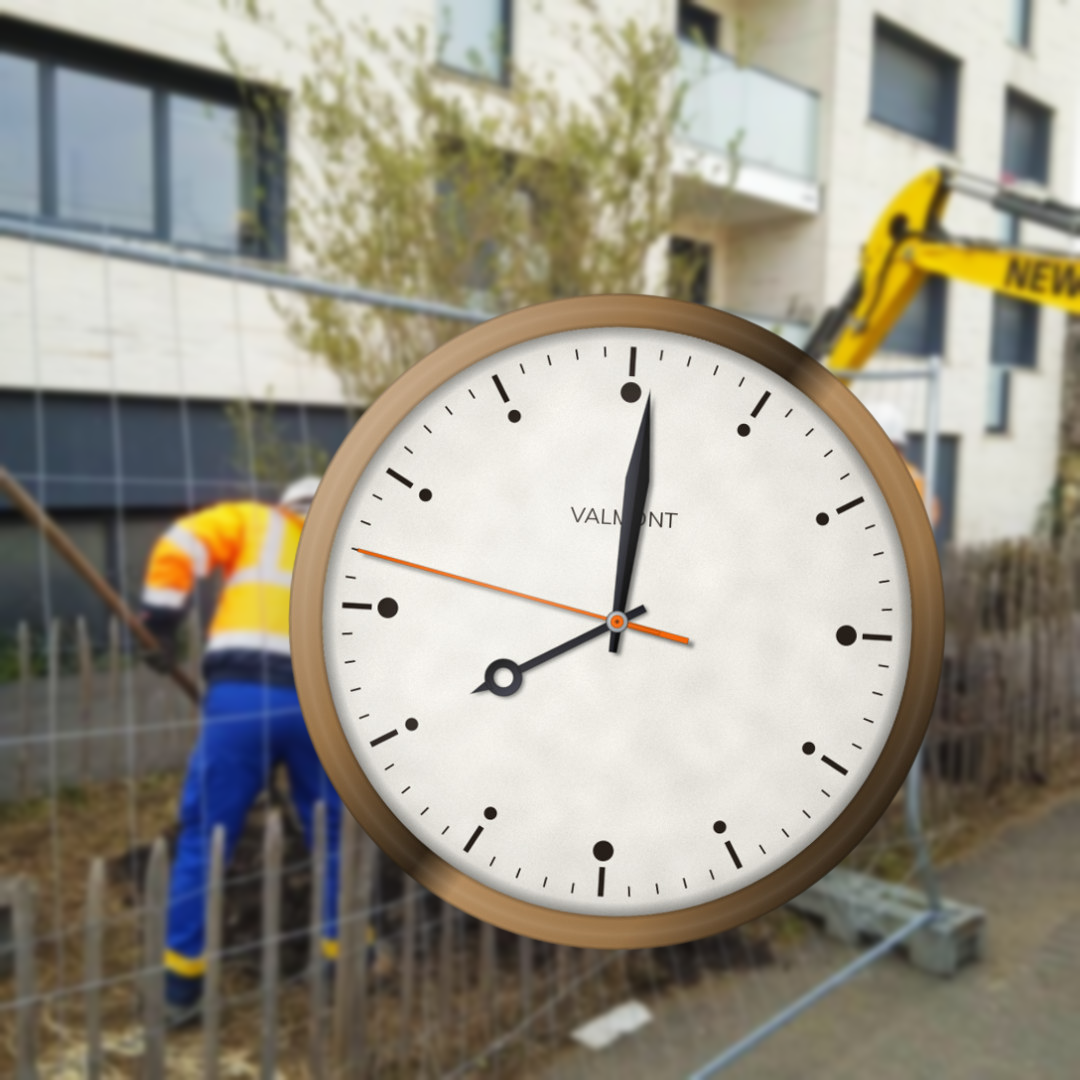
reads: 8,00,47
